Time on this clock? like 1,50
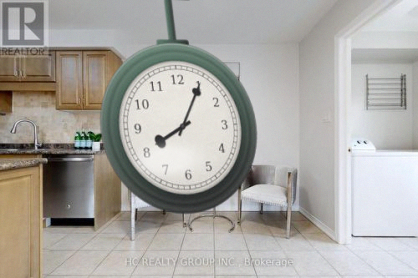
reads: 8,05
